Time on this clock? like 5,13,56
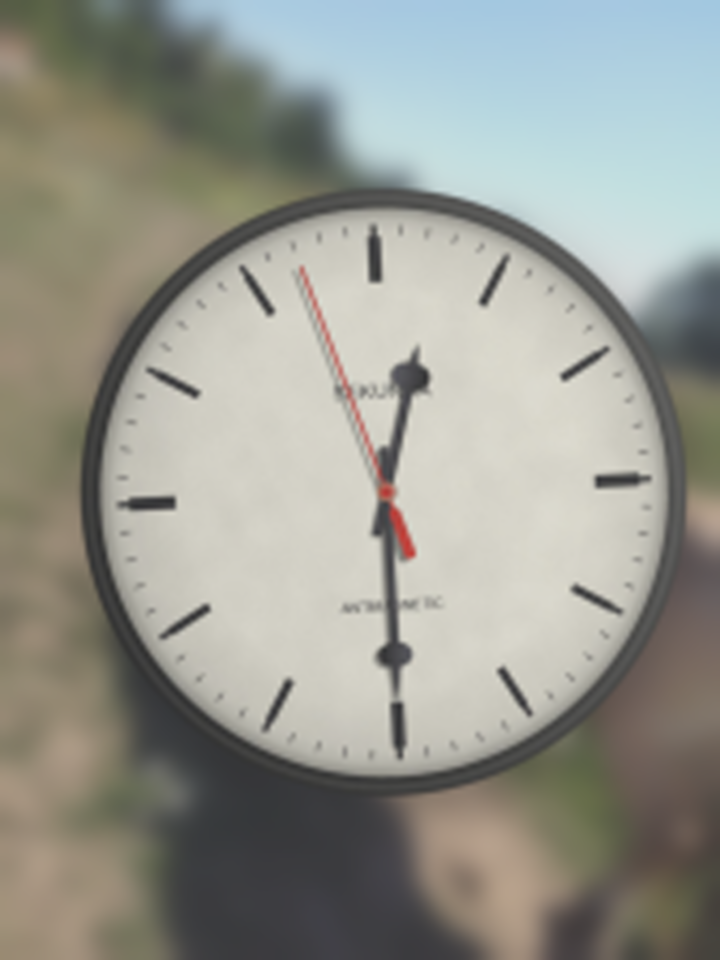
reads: 12,29,57
